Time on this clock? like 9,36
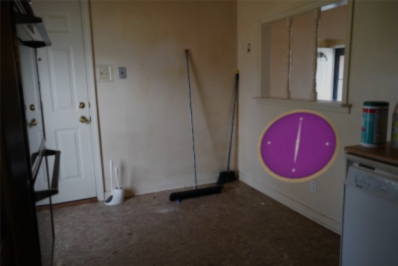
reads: 6,00
